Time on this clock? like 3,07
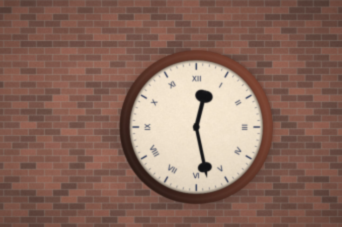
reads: 12,28
